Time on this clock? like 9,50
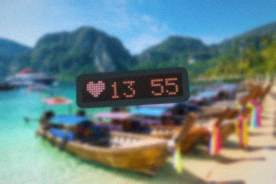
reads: 13,55
